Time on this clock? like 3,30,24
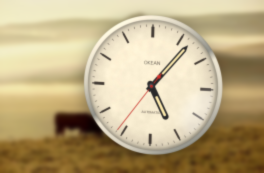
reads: 5,06,36
